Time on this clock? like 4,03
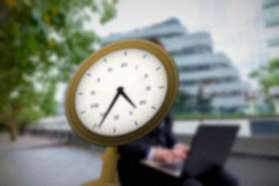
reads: 4,34
